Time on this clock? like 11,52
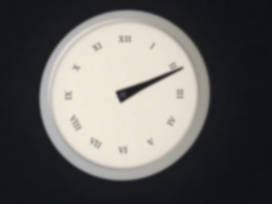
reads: 2,11
